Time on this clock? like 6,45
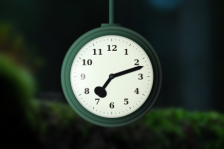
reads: 7,12
